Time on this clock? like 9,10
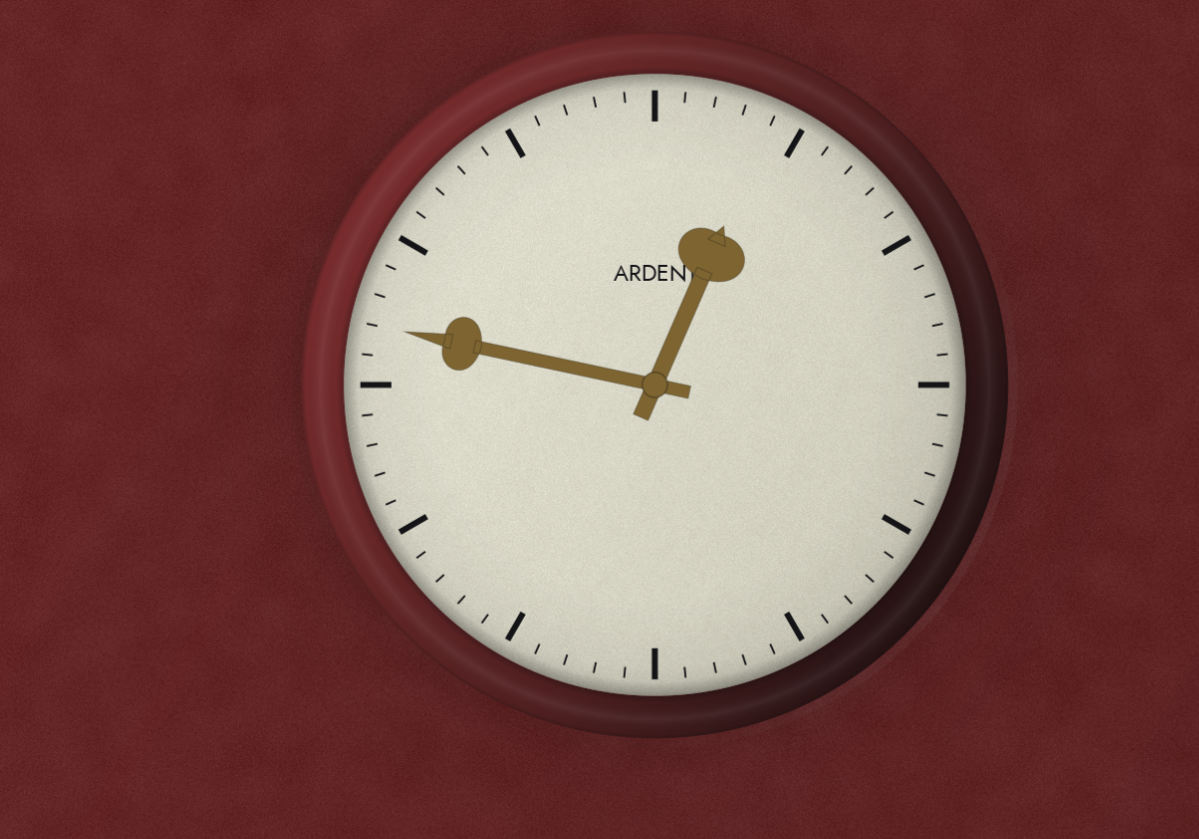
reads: 12,47
